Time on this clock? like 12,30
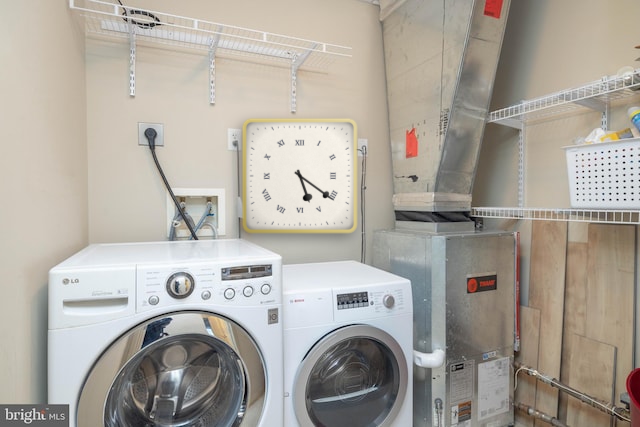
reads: 5,21
